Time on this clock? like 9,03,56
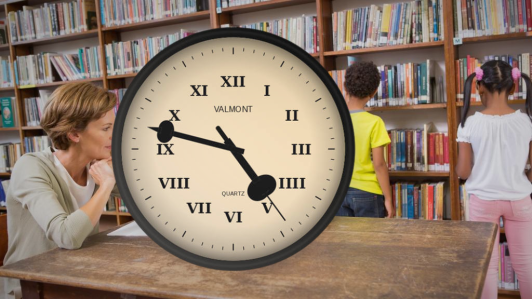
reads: 4,47,24
